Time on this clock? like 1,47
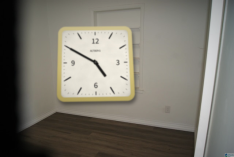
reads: 4,50
